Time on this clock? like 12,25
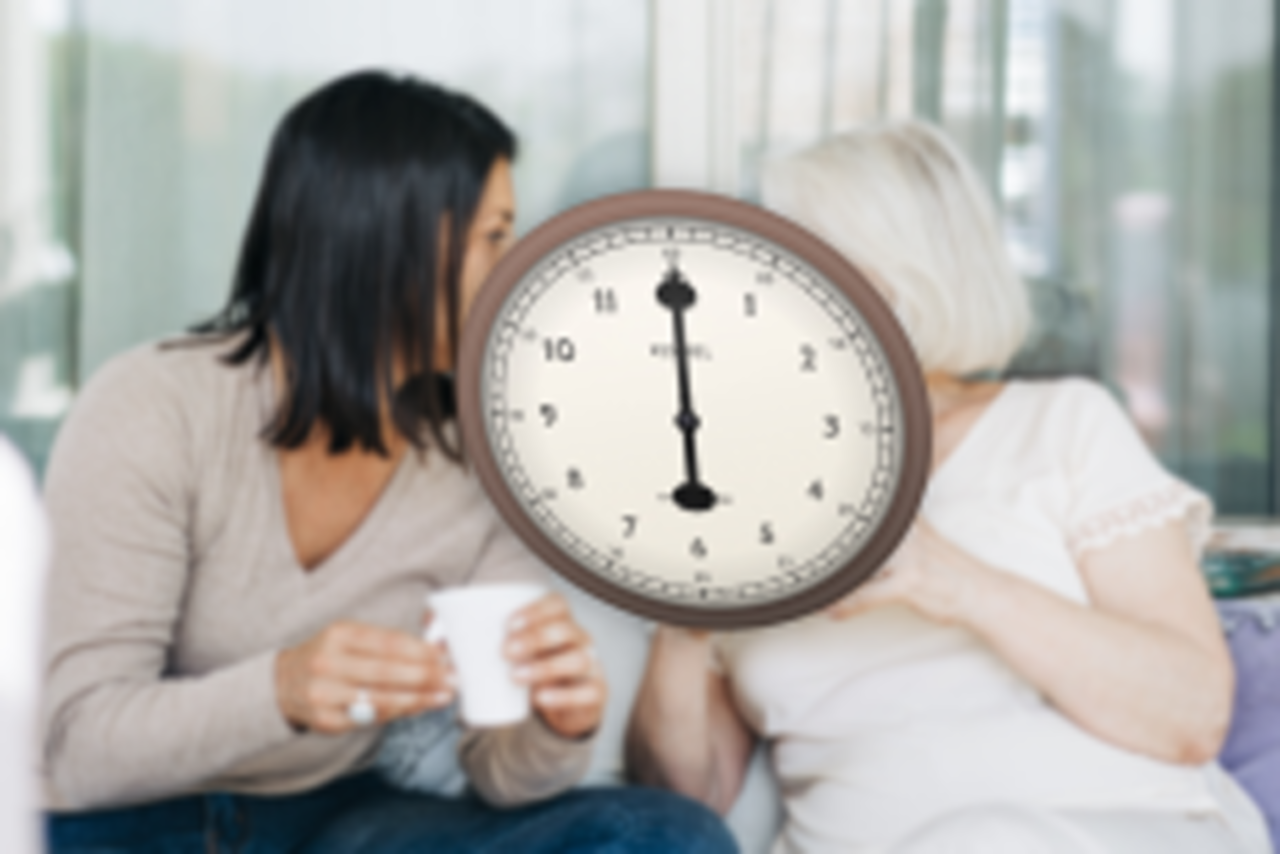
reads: 6,00
